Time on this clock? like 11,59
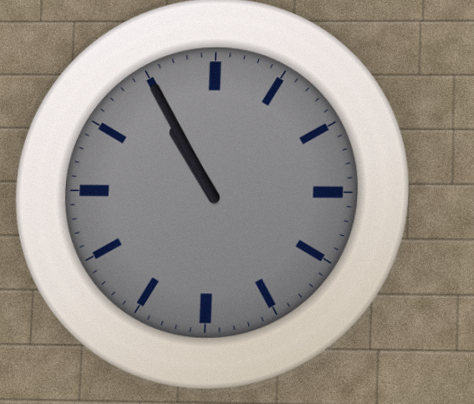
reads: 10,55
